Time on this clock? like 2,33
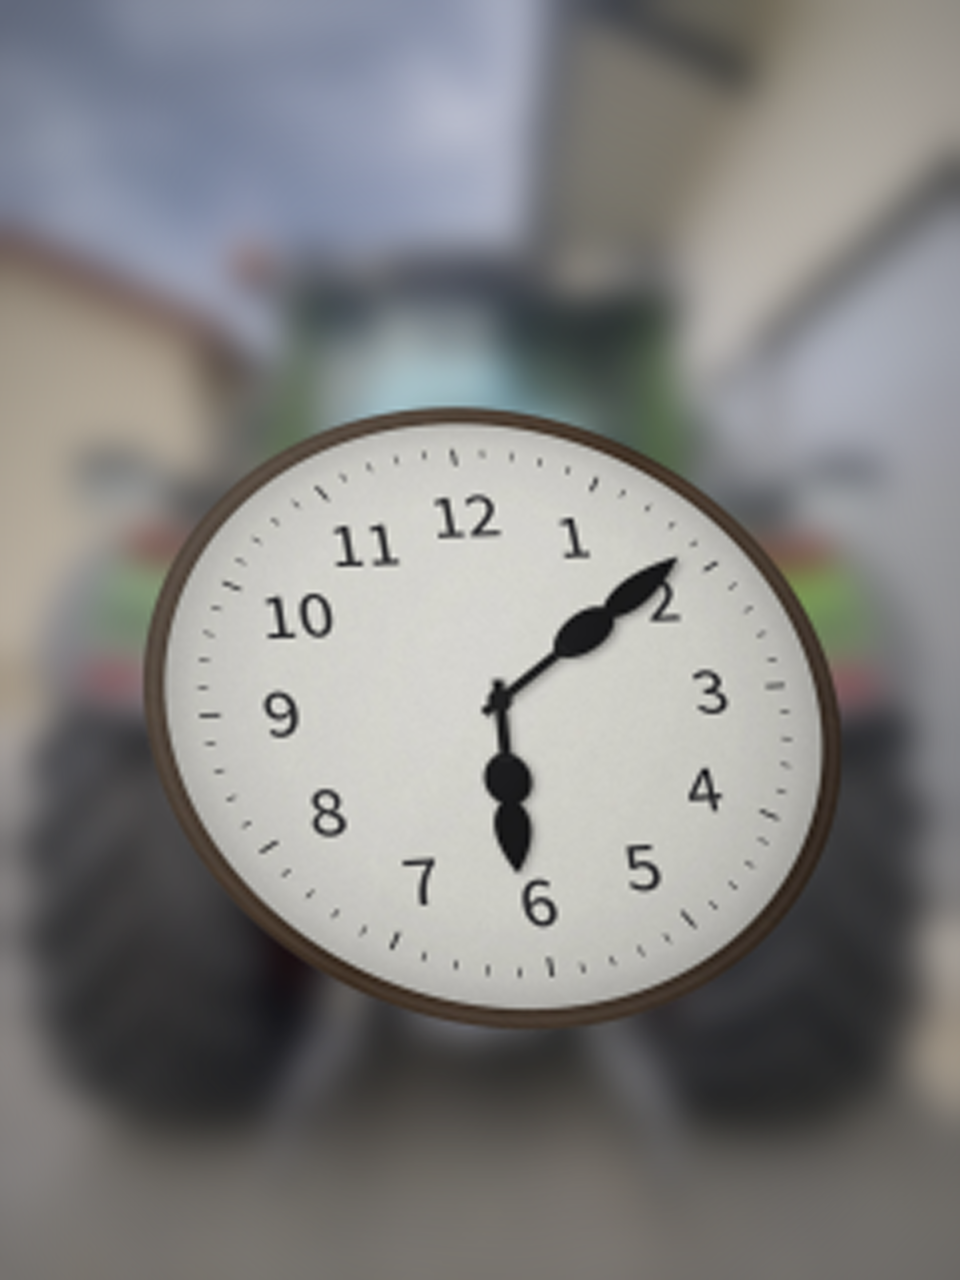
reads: 6,09
